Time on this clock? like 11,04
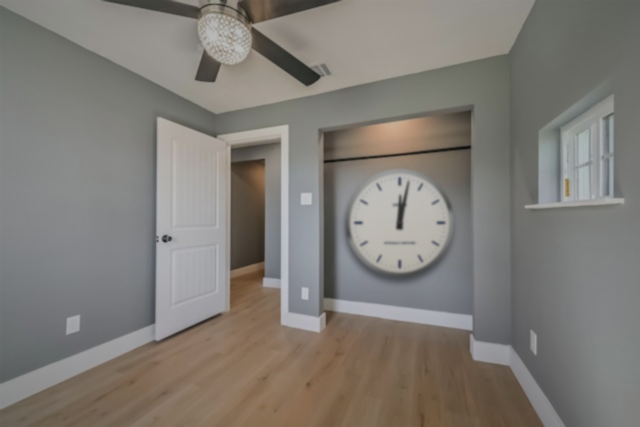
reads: 12,02
